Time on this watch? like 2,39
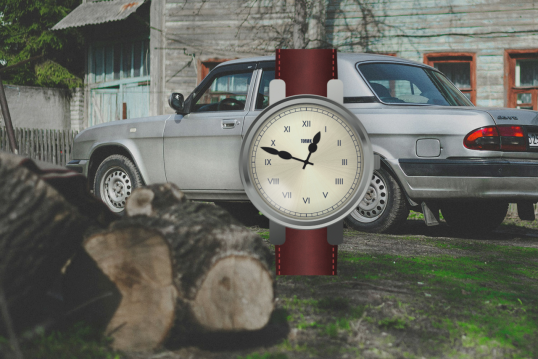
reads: 12,48
